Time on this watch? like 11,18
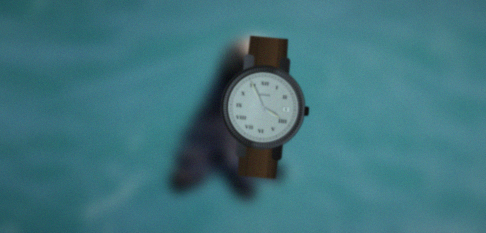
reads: 3,55
